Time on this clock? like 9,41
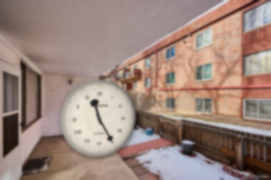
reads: 11,25
